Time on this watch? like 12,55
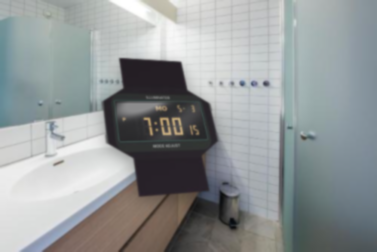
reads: 7,00
